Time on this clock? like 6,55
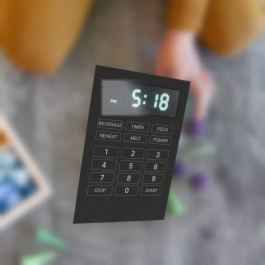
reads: 5,18
